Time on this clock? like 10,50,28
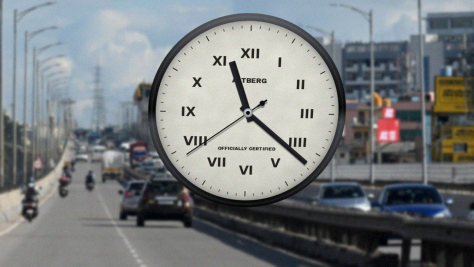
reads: 11,21,39
